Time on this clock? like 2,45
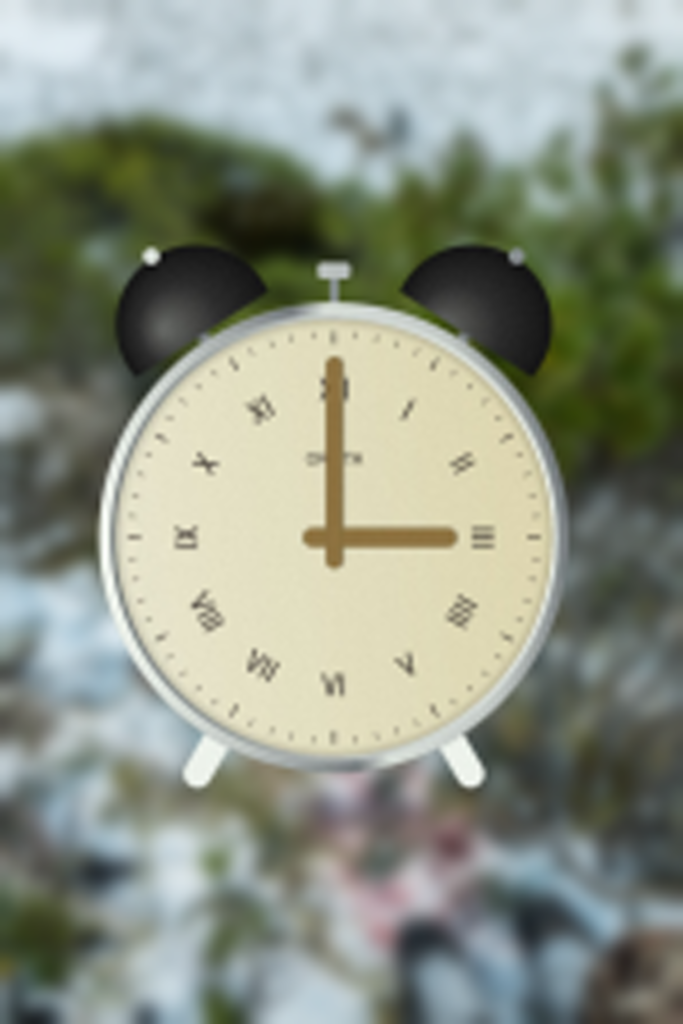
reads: 3,00
